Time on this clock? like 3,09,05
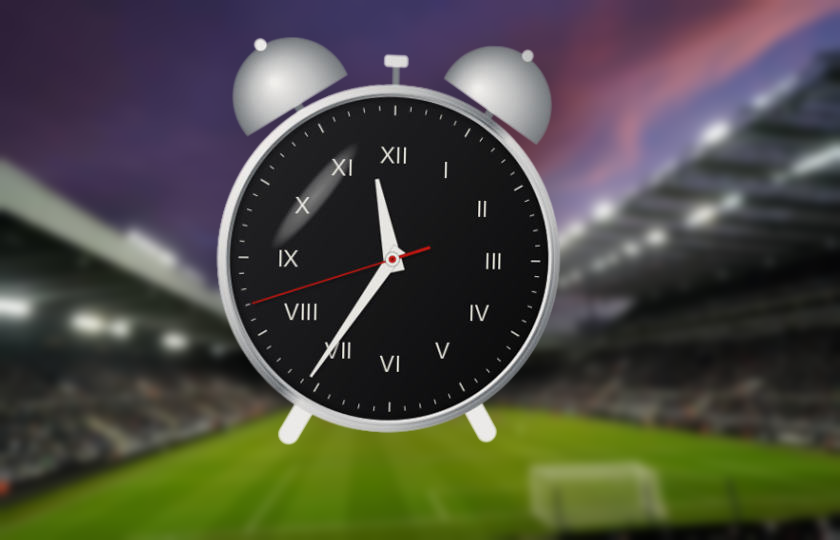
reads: 11,35,42
